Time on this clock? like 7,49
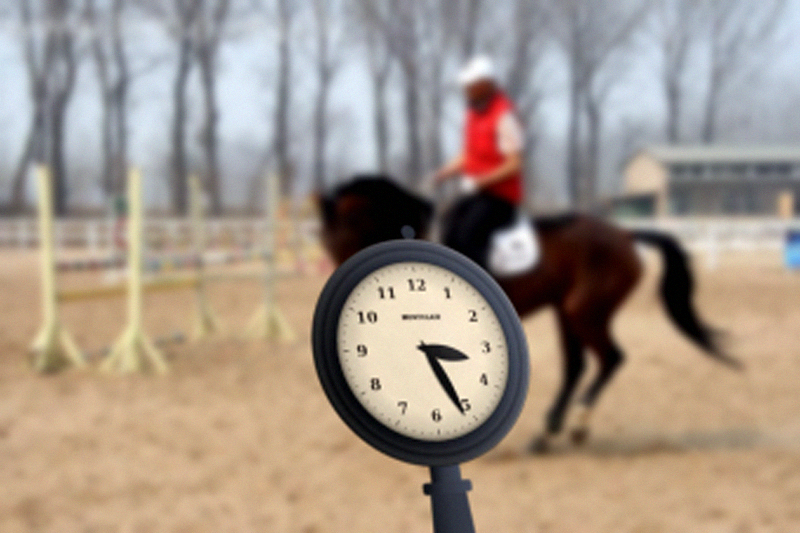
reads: 3,26
